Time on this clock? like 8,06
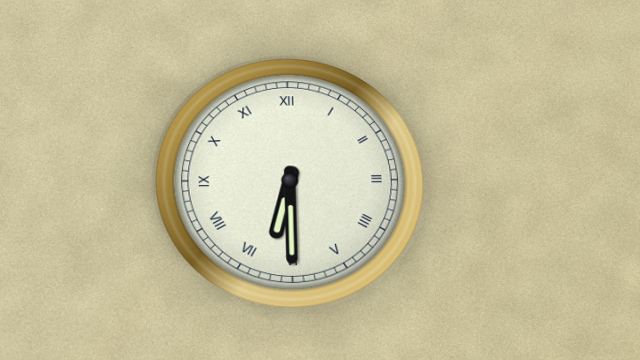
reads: 6,30
